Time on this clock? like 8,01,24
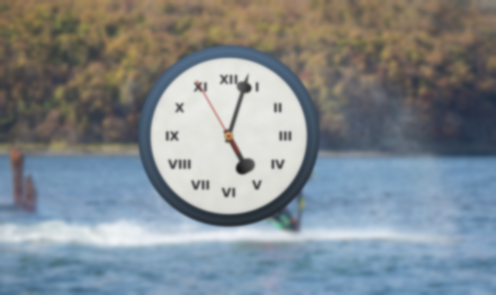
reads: 5,02,55
